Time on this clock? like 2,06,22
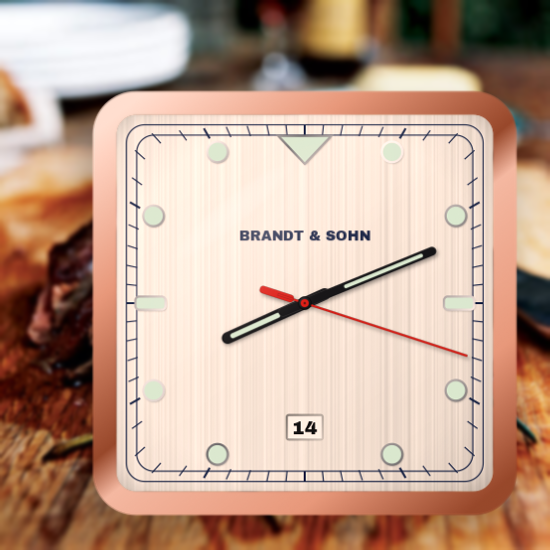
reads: 8,11,18
